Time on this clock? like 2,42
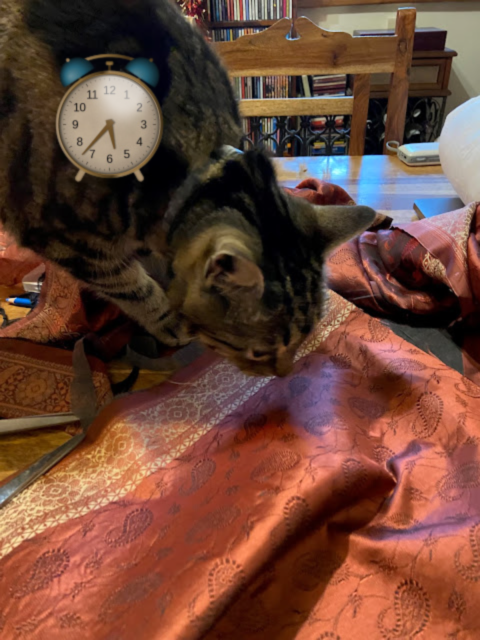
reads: 5,37
